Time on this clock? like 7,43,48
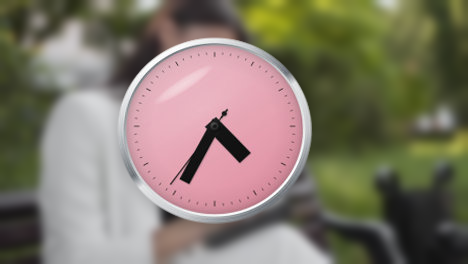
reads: 4,34,36
